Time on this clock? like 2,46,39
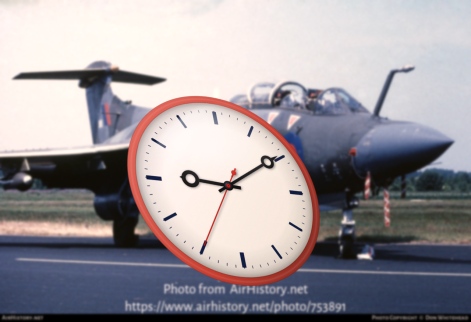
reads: 9,09,35
